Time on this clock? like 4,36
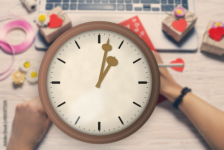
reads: 1,02
